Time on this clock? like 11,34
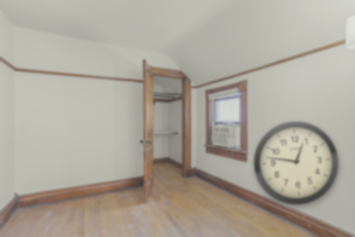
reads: 12,47
